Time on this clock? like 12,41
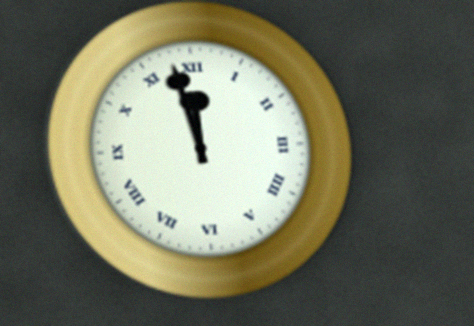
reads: 11,58
